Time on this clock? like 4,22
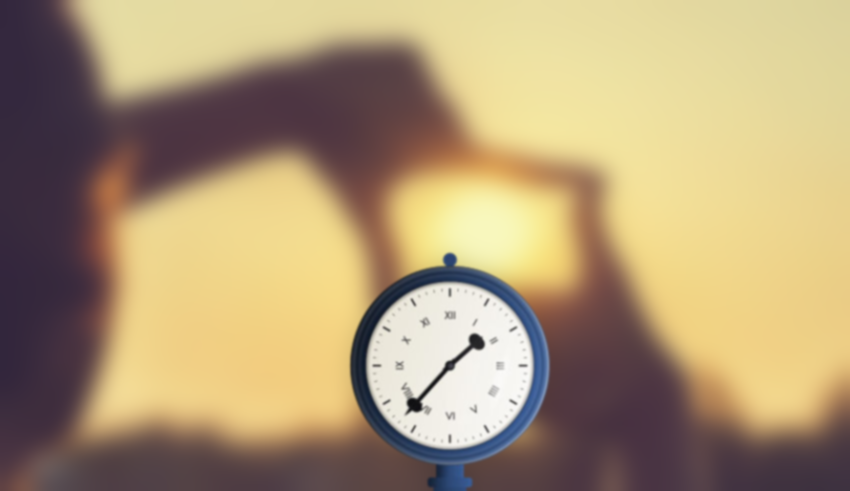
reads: 1,37
